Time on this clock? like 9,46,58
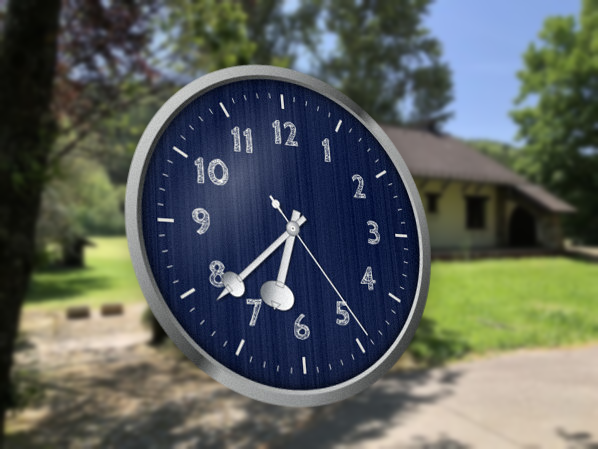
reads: 6,38,24
